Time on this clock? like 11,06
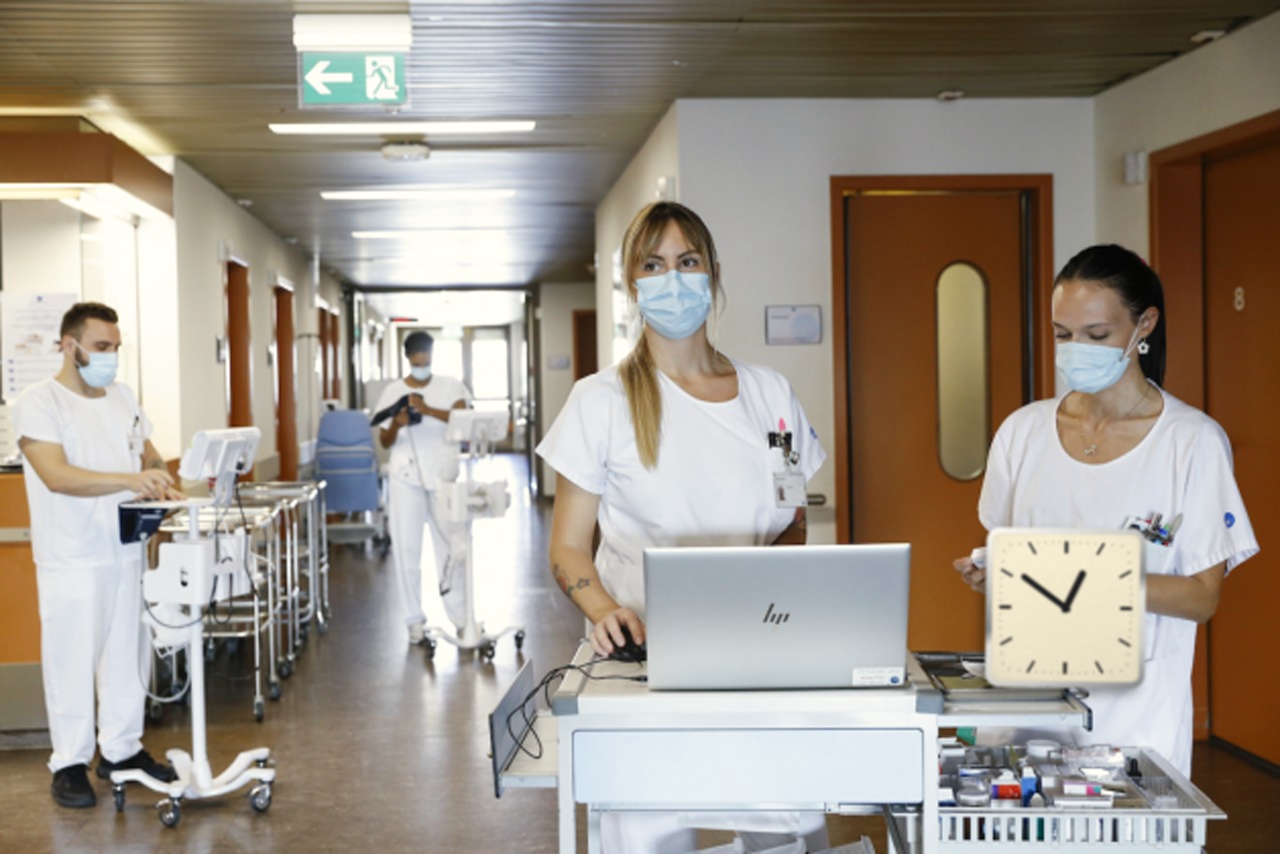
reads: 12,51
